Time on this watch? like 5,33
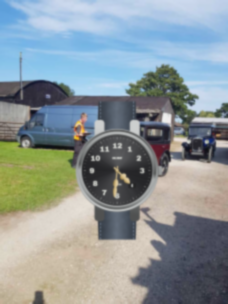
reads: 4,31
